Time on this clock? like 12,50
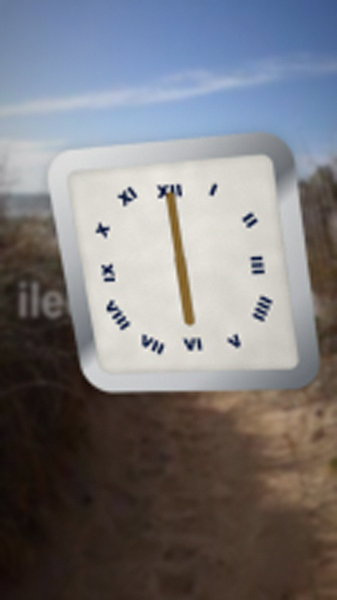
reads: 6,00
